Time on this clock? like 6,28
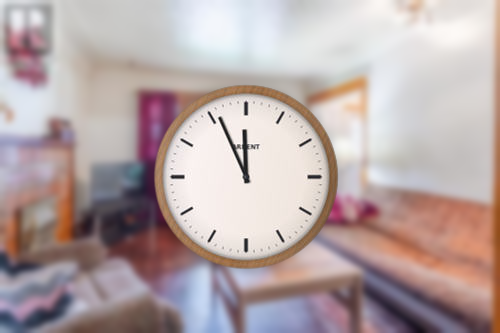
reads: 11,56
